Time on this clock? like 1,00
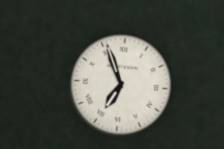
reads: 6,56
